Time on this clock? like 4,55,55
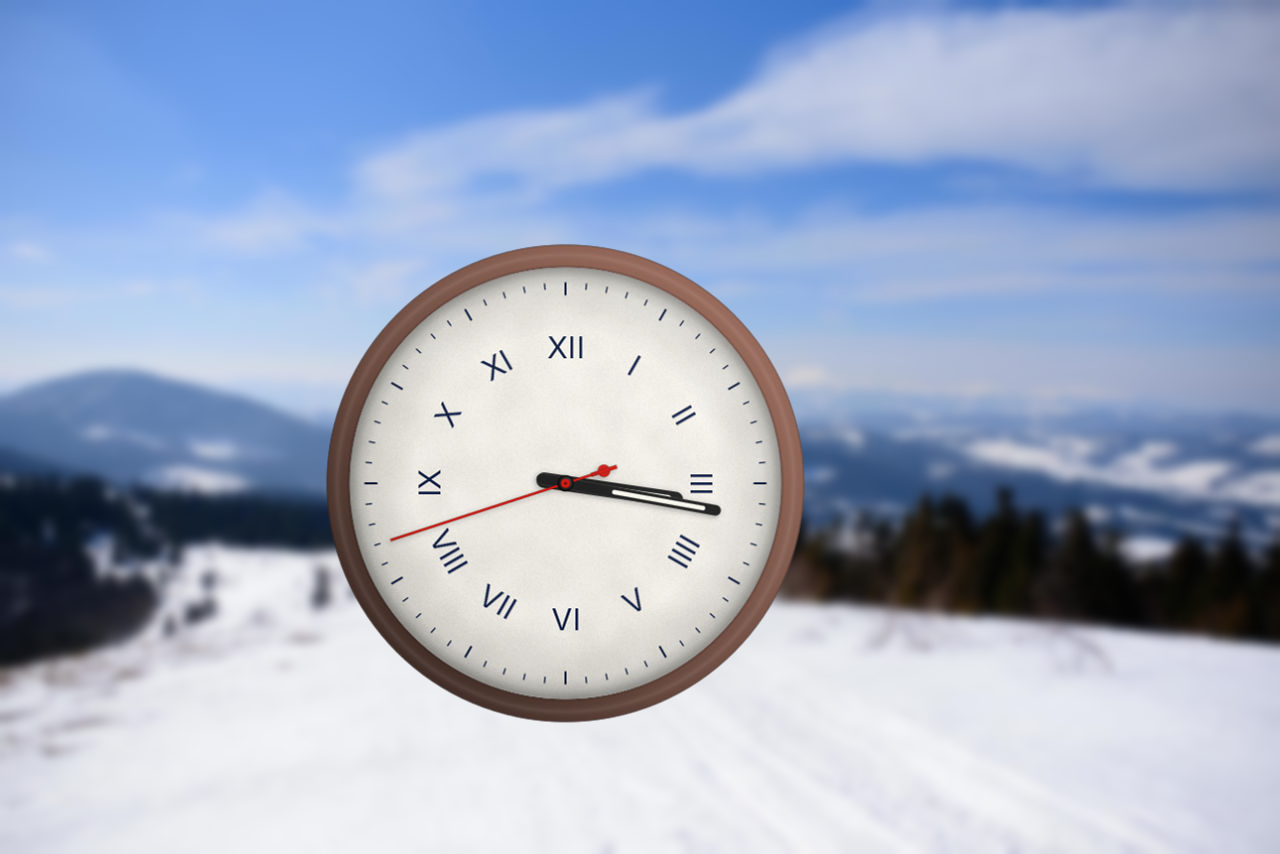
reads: 3,16,42
